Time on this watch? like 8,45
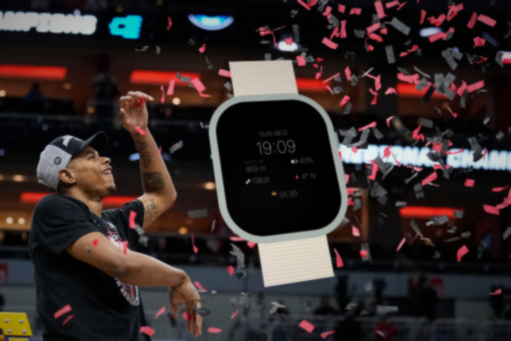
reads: 19,09
